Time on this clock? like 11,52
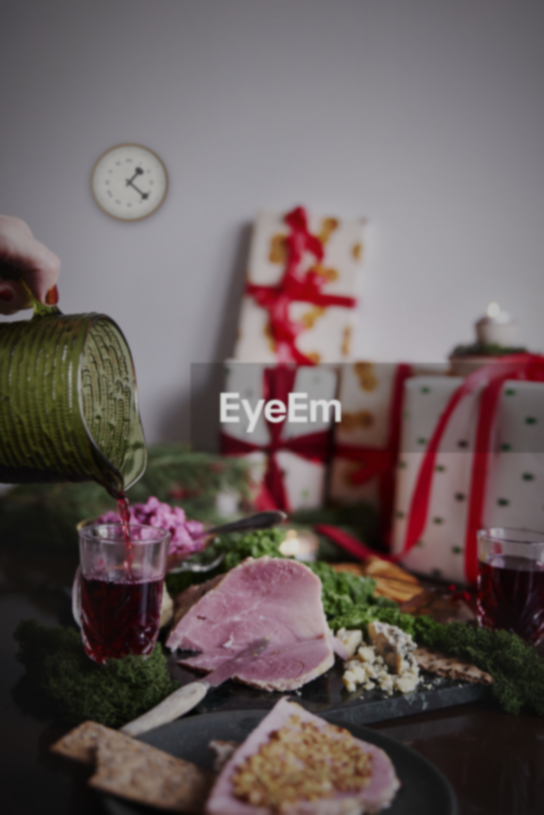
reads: 1,22
